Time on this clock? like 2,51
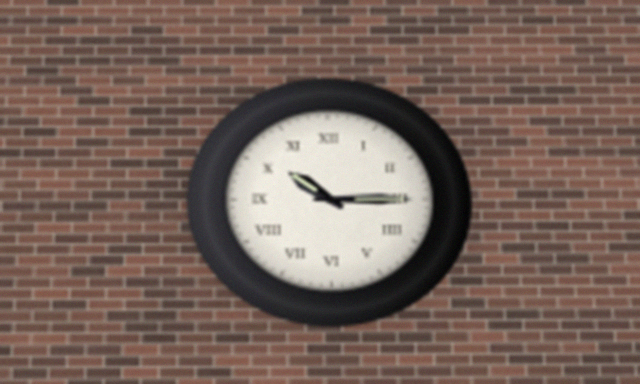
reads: 10,15
